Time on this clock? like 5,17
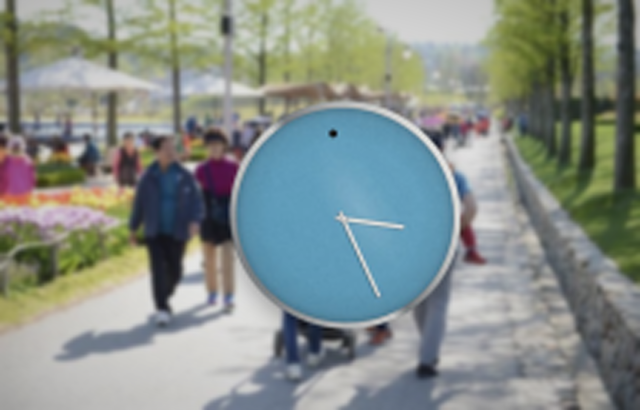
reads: 3,27
